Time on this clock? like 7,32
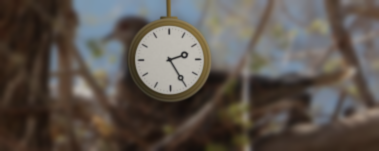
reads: 2,25
